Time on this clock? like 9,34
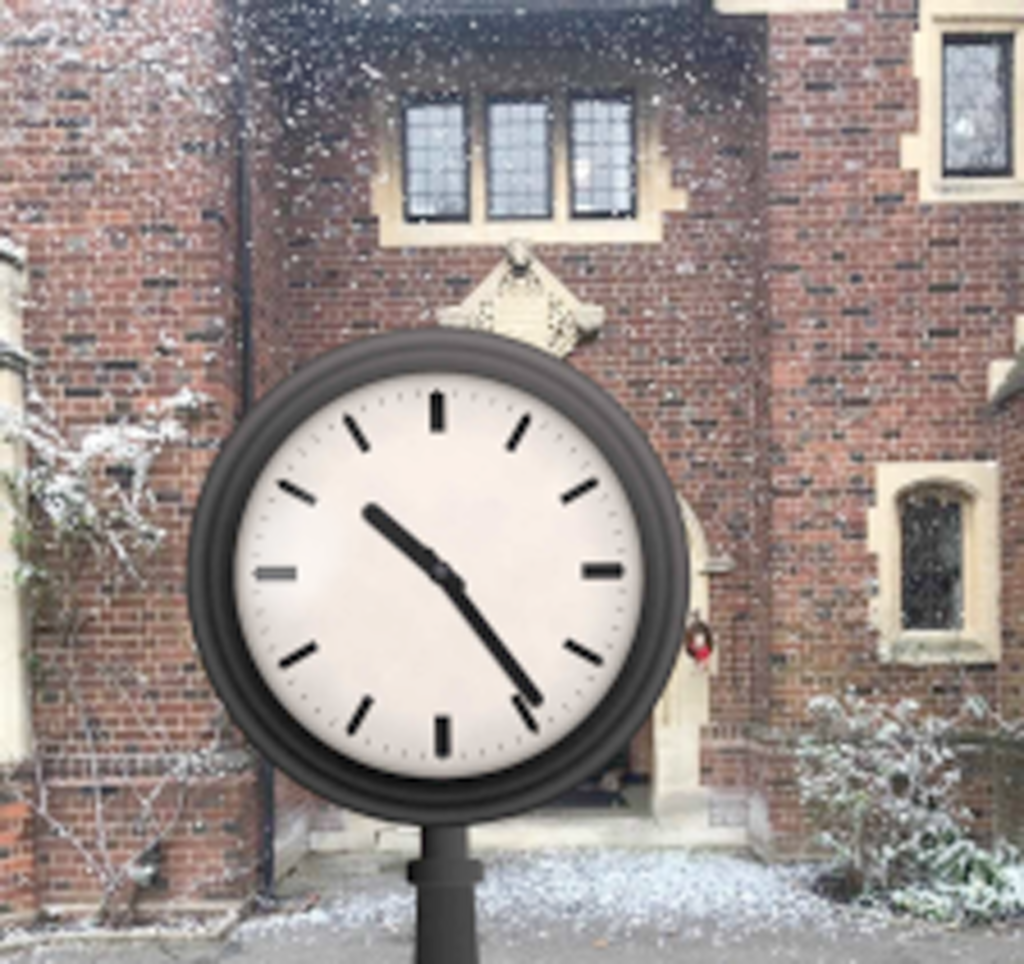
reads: 10,24
